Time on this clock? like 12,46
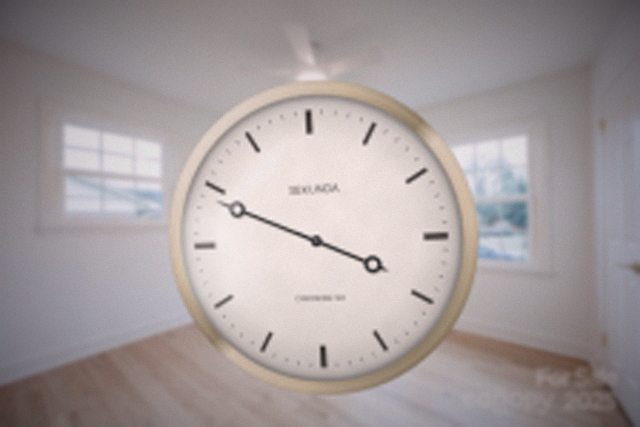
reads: 3,49
